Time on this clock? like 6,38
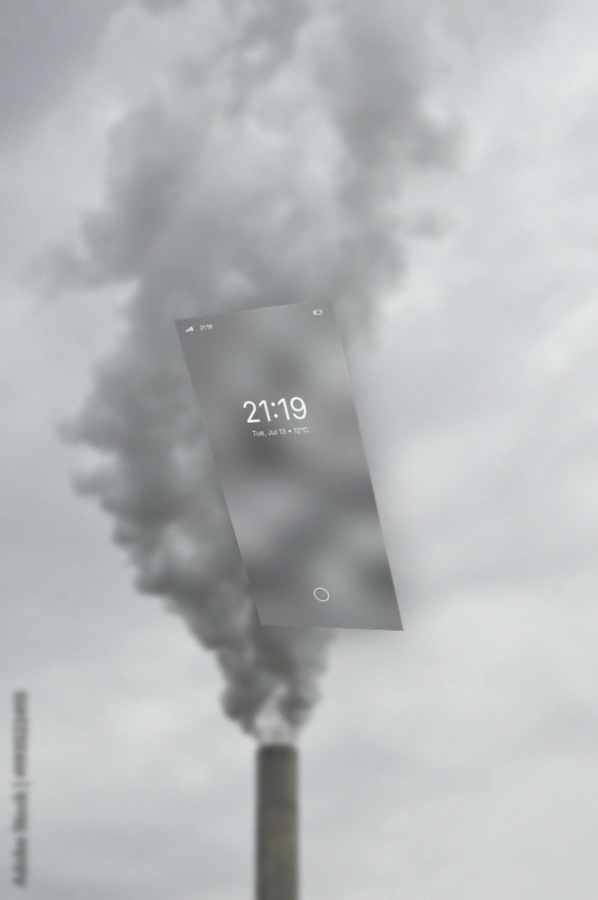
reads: 21,19
